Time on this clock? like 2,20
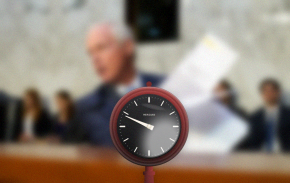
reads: 9,49
